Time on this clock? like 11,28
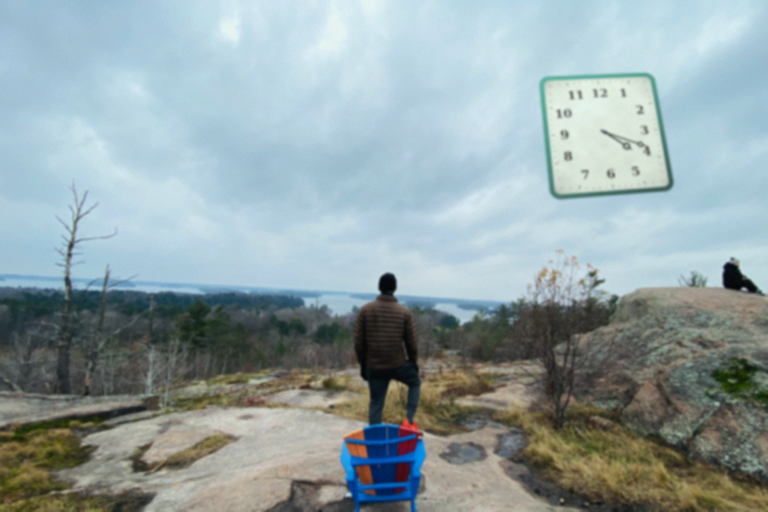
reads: 4,19
